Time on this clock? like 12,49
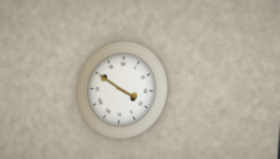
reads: 3,50
